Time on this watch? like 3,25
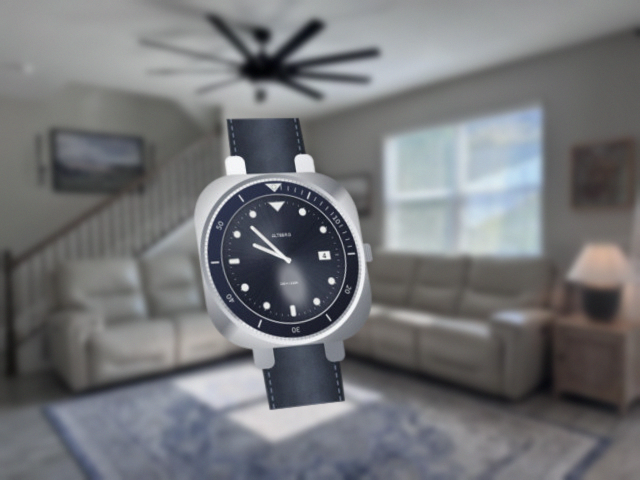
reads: 9,53
